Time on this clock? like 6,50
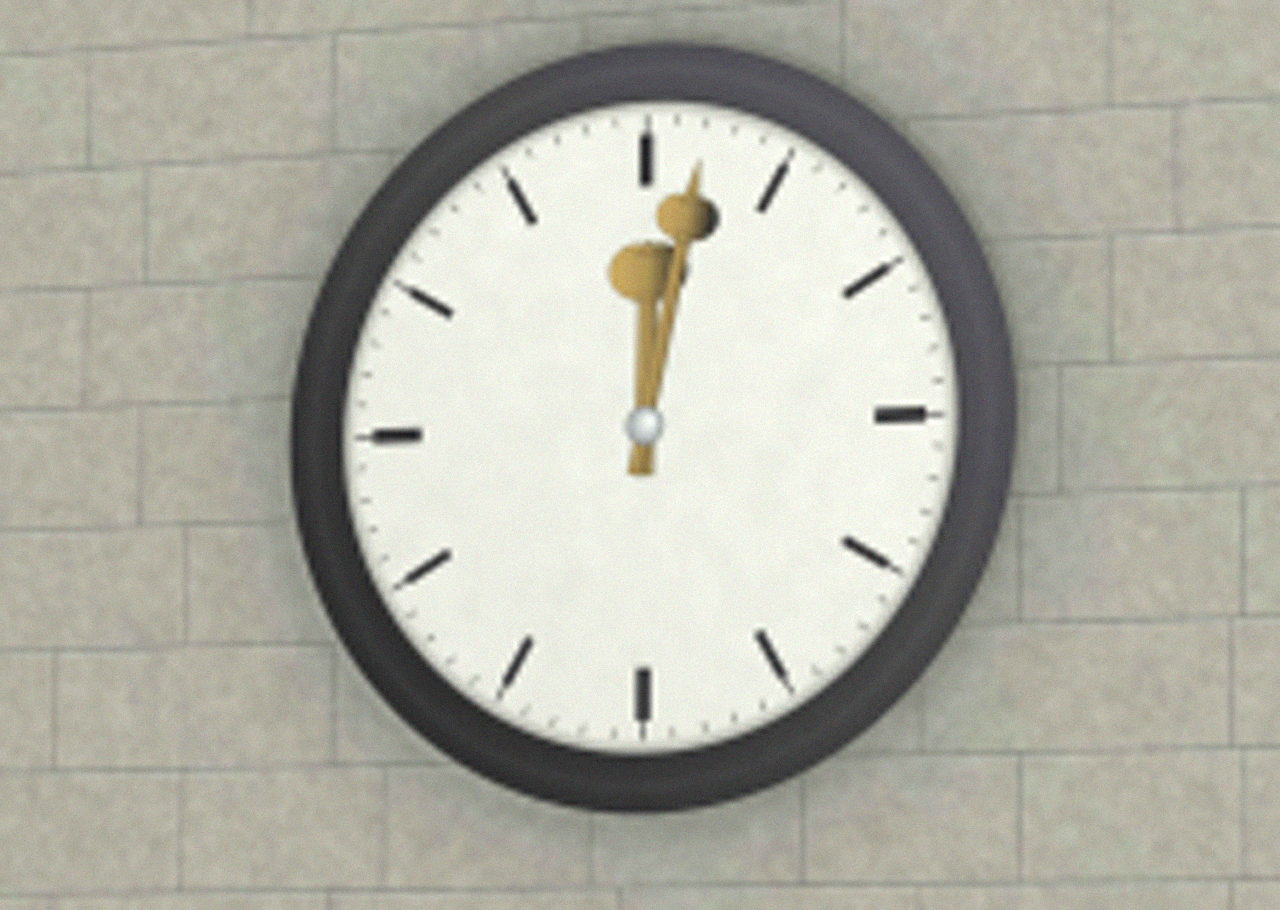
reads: 12,02
